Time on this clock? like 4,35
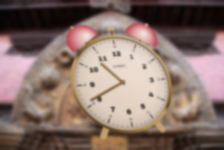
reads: 10,41
